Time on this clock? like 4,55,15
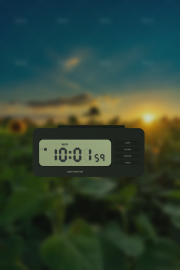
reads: 10,01,59
